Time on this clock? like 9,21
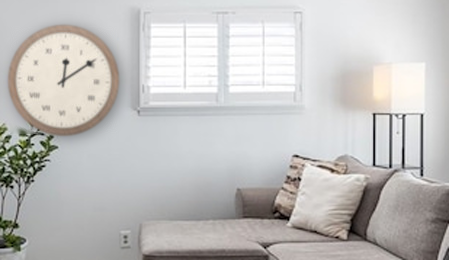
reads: 12,09
